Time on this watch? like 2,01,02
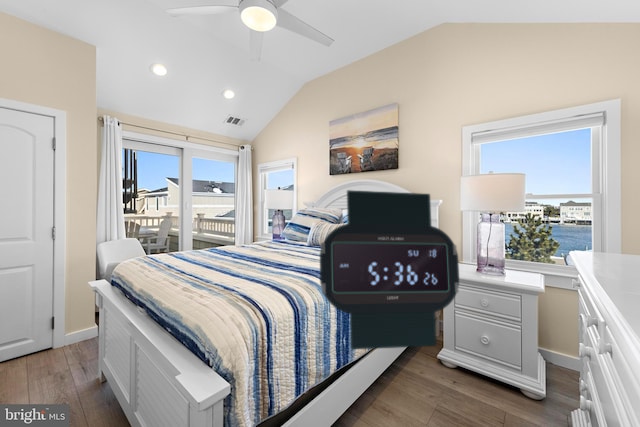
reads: 5,36,26
